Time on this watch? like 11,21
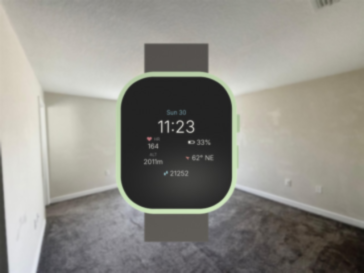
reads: 11,23
